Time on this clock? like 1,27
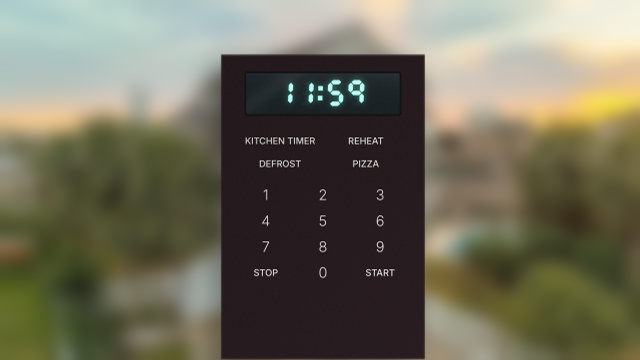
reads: 11,59
